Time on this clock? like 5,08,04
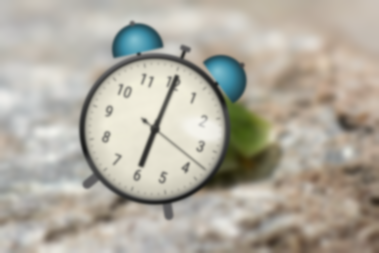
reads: 6,00,18
